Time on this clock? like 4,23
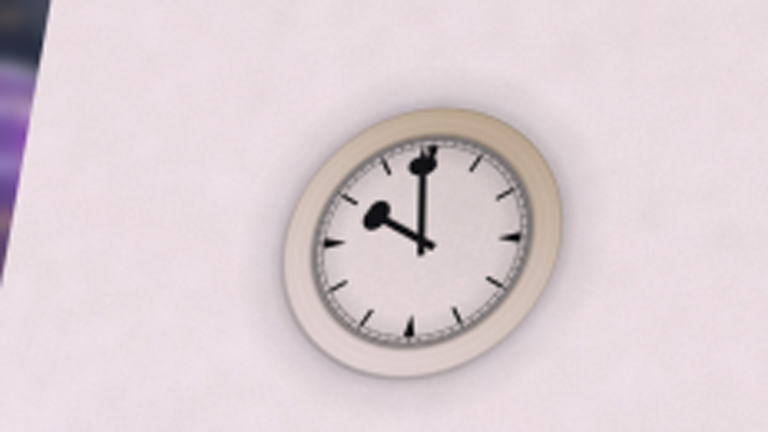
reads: 9,59
